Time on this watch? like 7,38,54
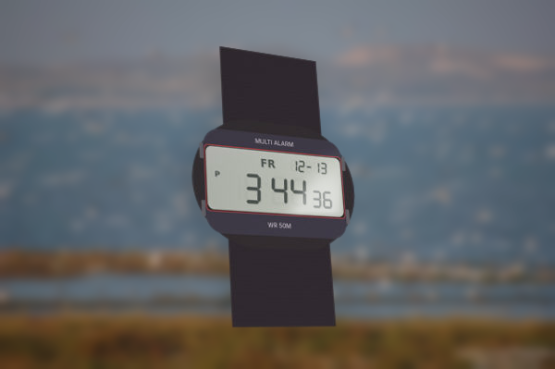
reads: 3,44,36
